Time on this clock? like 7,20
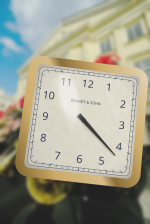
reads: 4,22
